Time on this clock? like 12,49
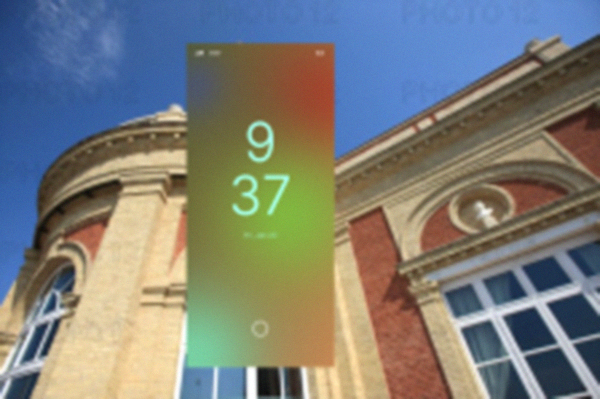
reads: 9,37
